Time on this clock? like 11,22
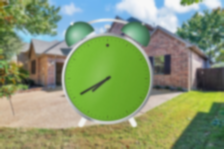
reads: 7,40
